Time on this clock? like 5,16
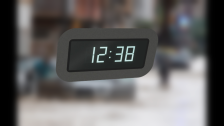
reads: 12,38
